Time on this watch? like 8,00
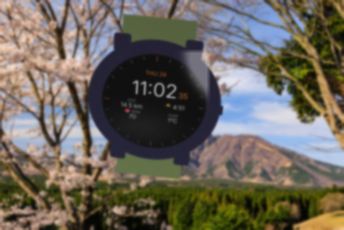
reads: 11,02
